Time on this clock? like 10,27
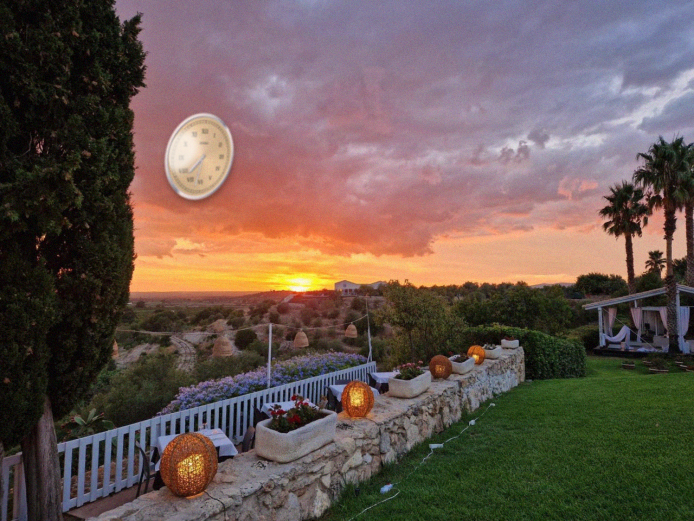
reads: 7,32
